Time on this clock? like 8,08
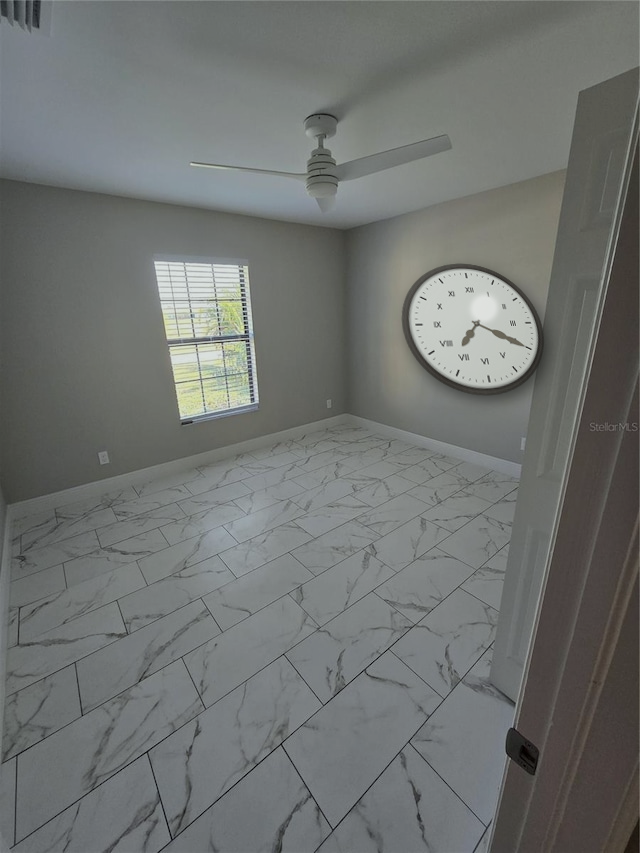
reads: 7,20
